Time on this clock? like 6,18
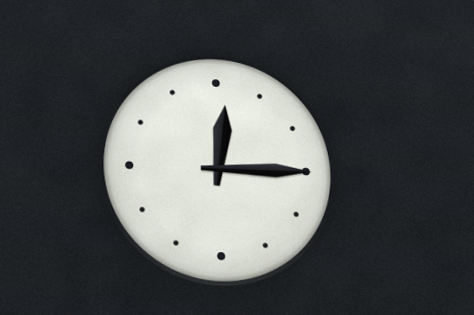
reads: 12,15
